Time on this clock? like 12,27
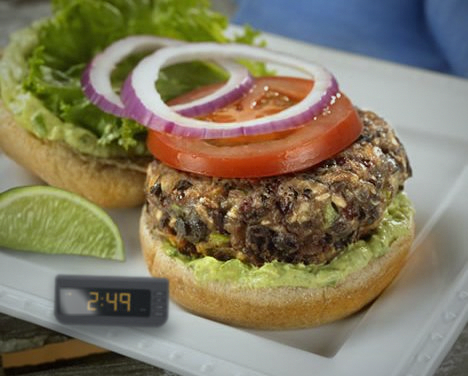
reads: 2,49
